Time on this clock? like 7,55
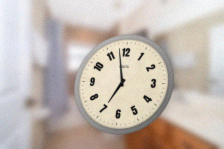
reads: 6,58
